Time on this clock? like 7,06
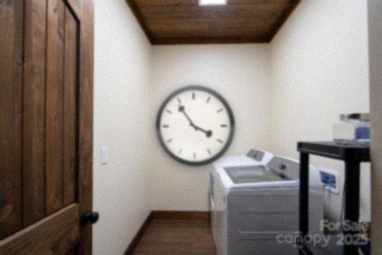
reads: 3,54
